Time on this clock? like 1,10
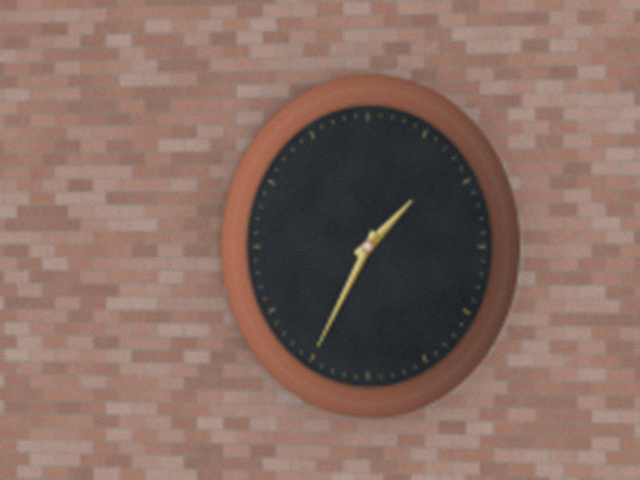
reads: 1,35
